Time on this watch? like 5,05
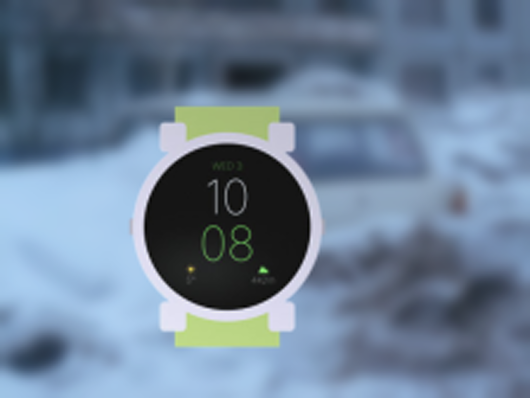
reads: 10,08
